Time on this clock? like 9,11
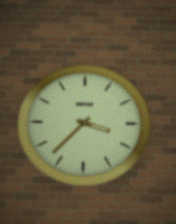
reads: 3,37
